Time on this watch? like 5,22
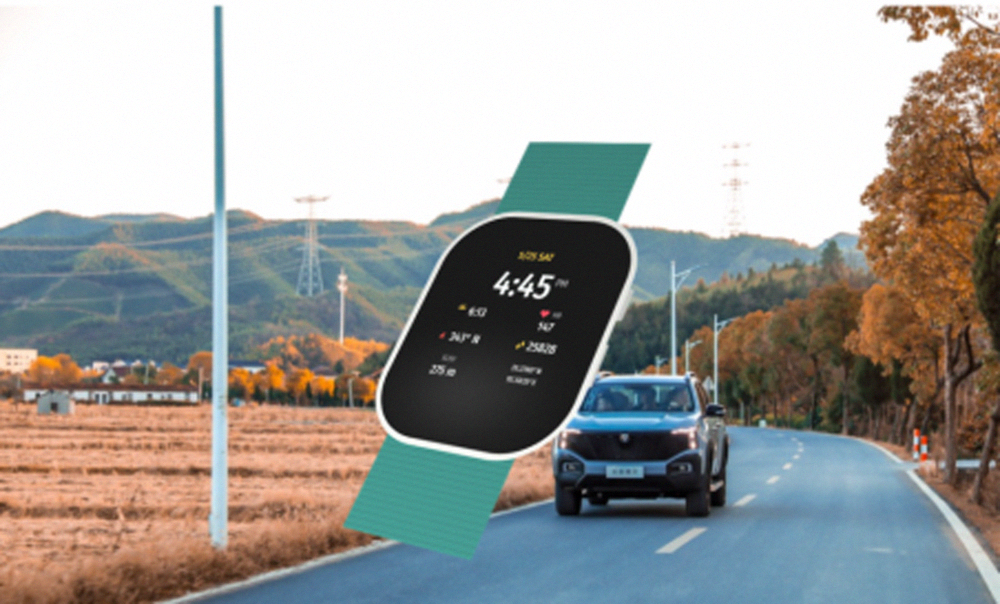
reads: 4,45
